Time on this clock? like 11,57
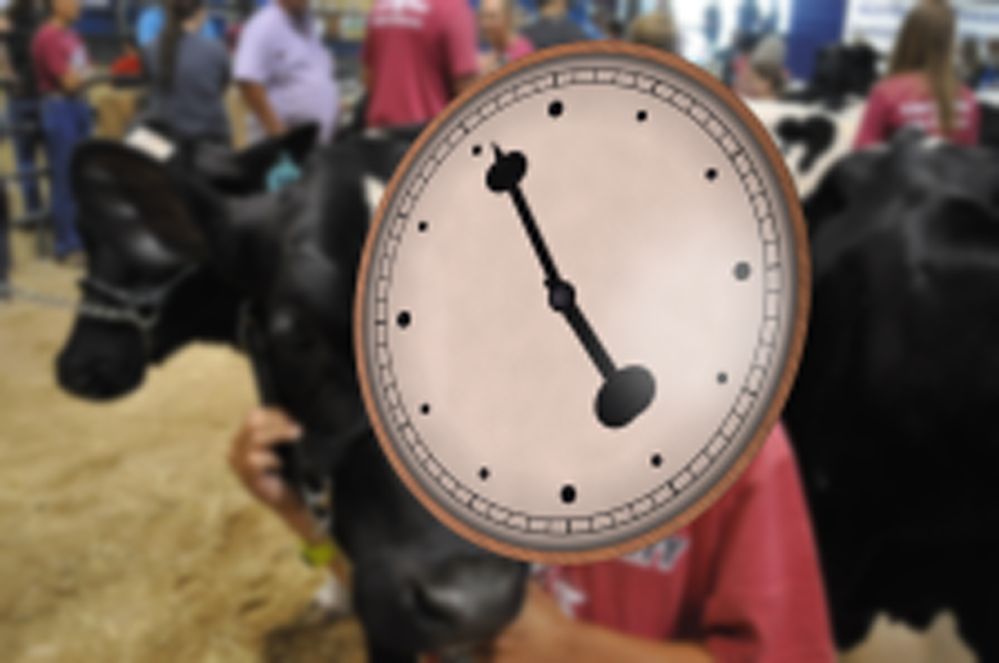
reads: 4,56
